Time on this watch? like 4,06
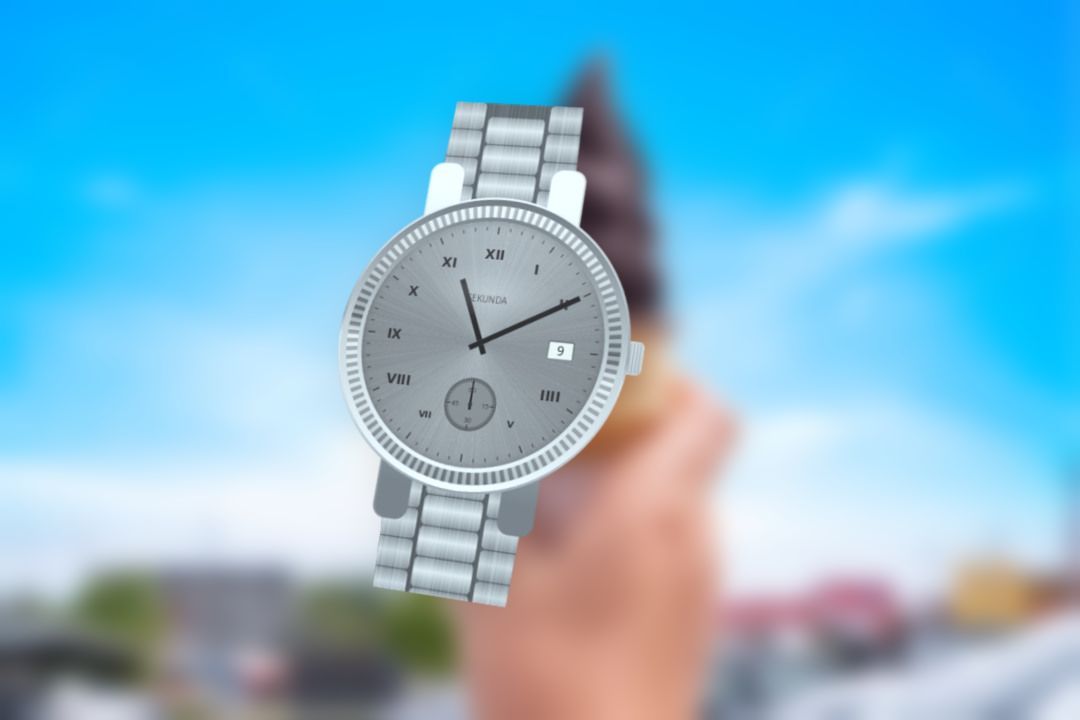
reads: 11,10
